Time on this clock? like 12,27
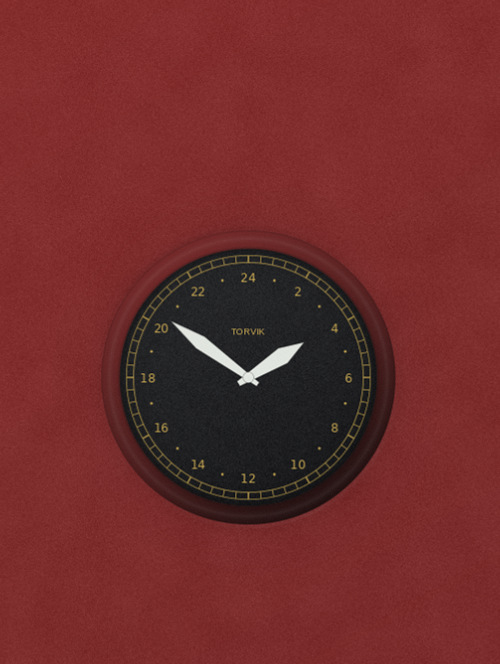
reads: 3,51
